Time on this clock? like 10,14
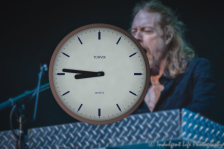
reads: 8,46
